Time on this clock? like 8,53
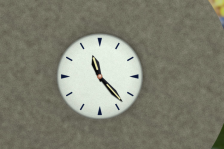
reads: 11,23
